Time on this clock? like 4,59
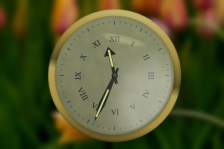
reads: 11,34
